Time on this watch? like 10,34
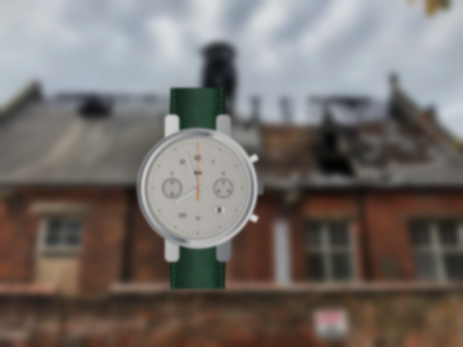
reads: 7,57
